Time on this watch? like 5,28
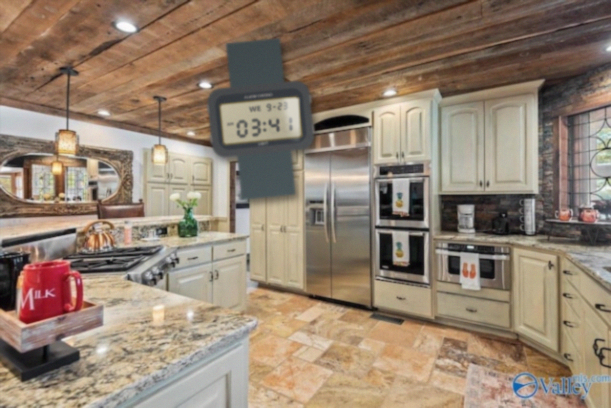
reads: 3,41
